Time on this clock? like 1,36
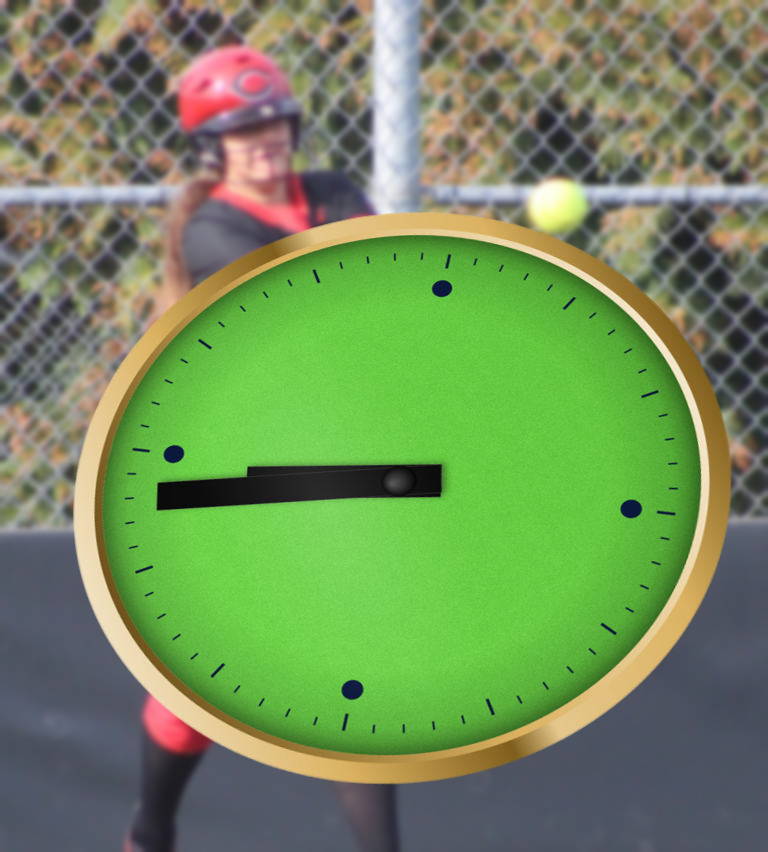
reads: 8,43
